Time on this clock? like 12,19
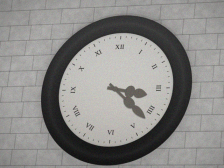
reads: 3,22
